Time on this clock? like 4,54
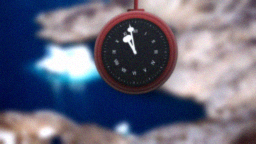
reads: 10,58
